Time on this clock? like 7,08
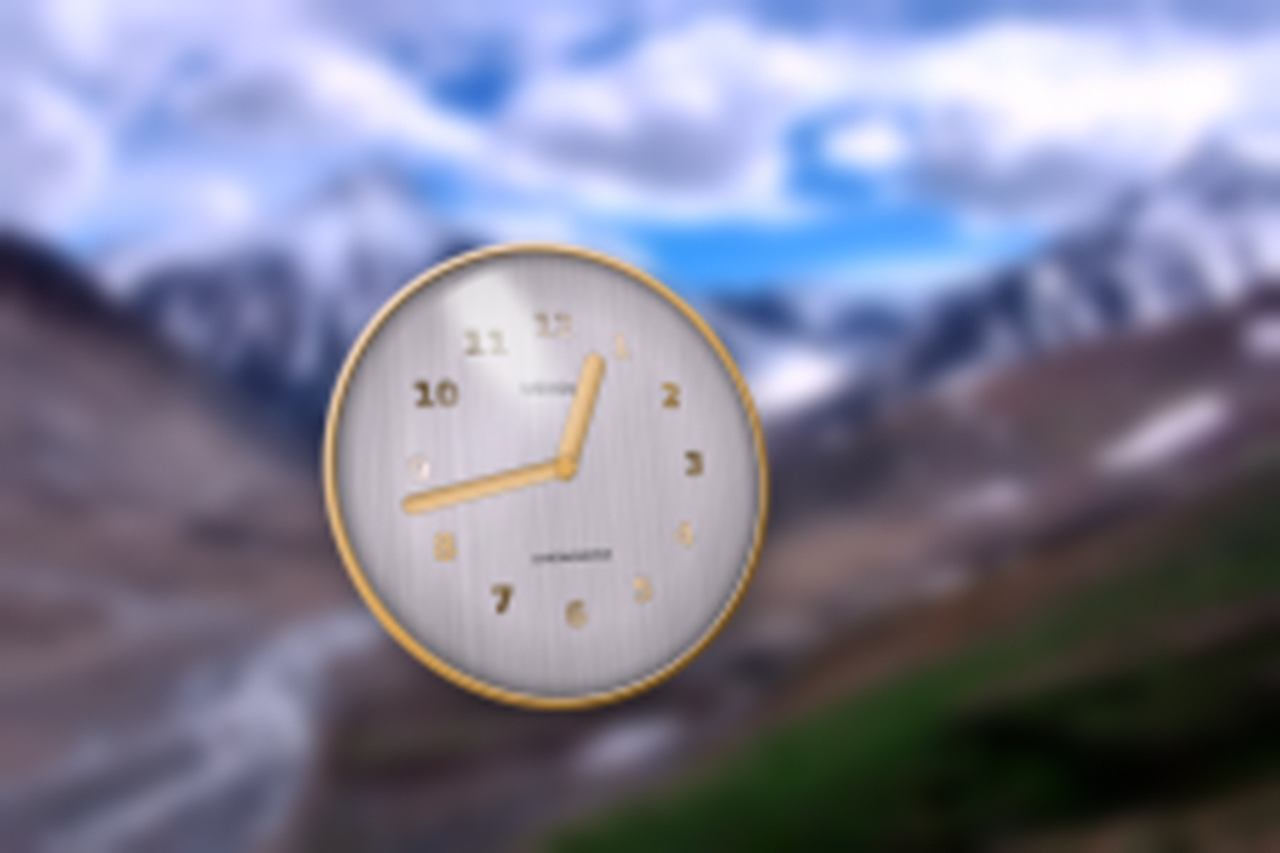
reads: 12,43
